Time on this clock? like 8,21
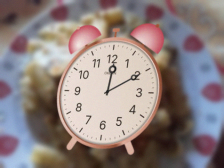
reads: 12,10
